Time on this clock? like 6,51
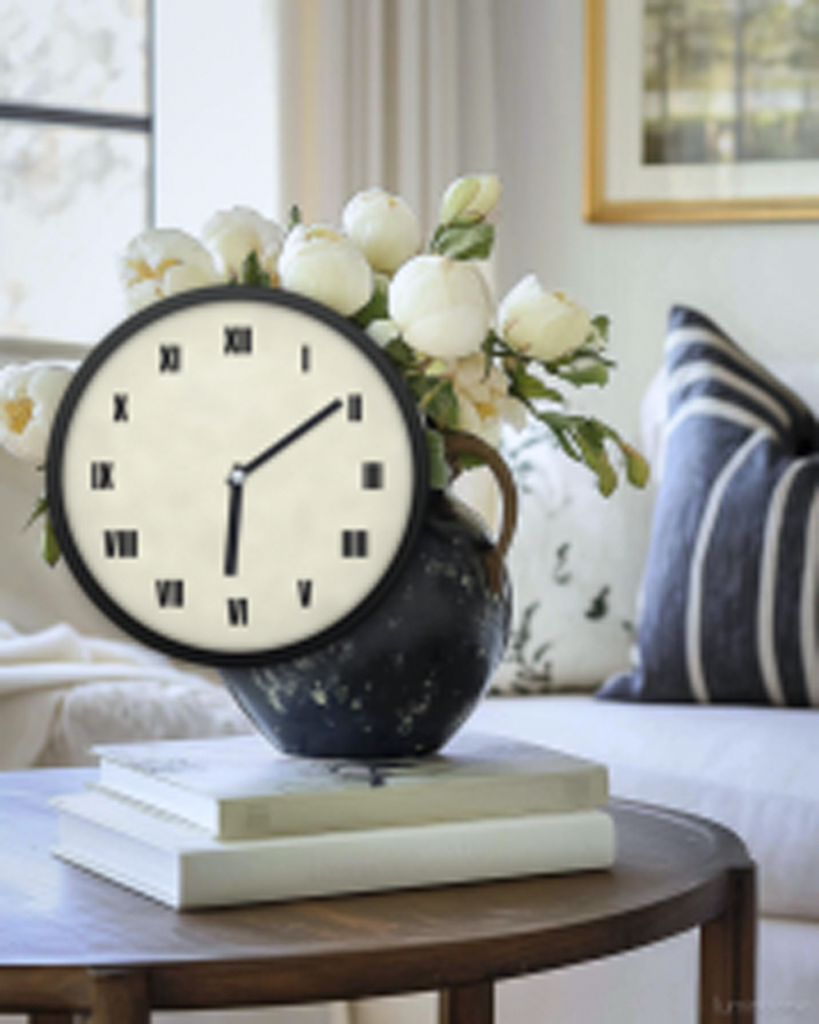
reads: 6,09
